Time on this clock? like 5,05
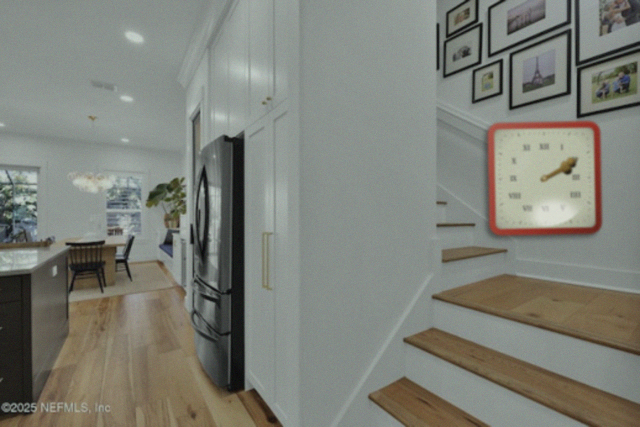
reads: 2,10
